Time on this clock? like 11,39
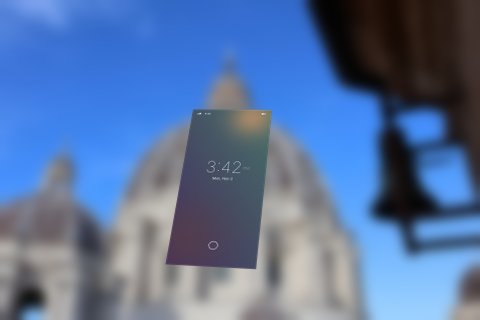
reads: 3,42
